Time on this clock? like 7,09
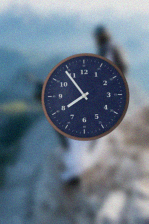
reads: 7,54
